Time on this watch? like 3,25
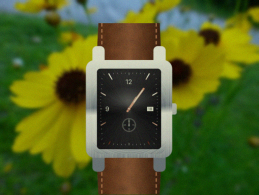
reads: 1,06
